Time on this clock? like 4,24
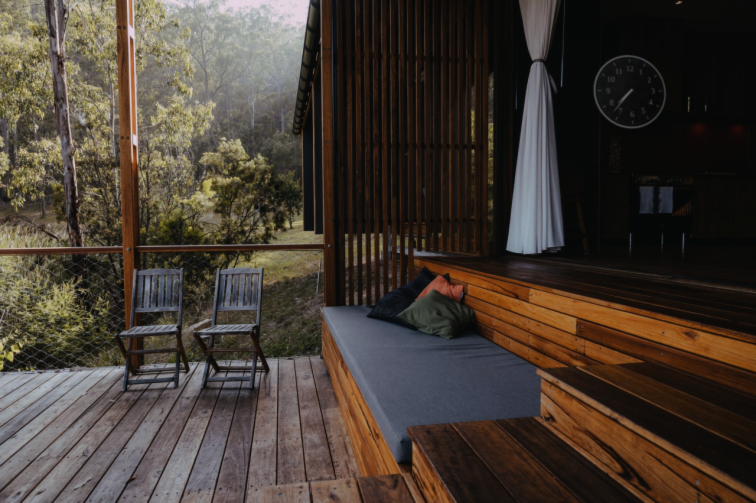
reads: 7,37
